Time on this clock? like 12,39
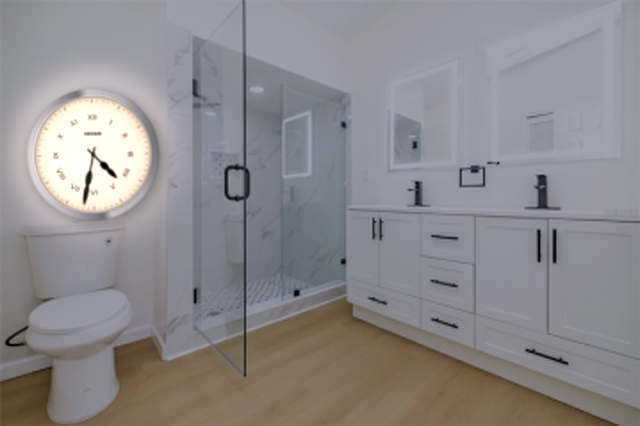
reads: 4,32
